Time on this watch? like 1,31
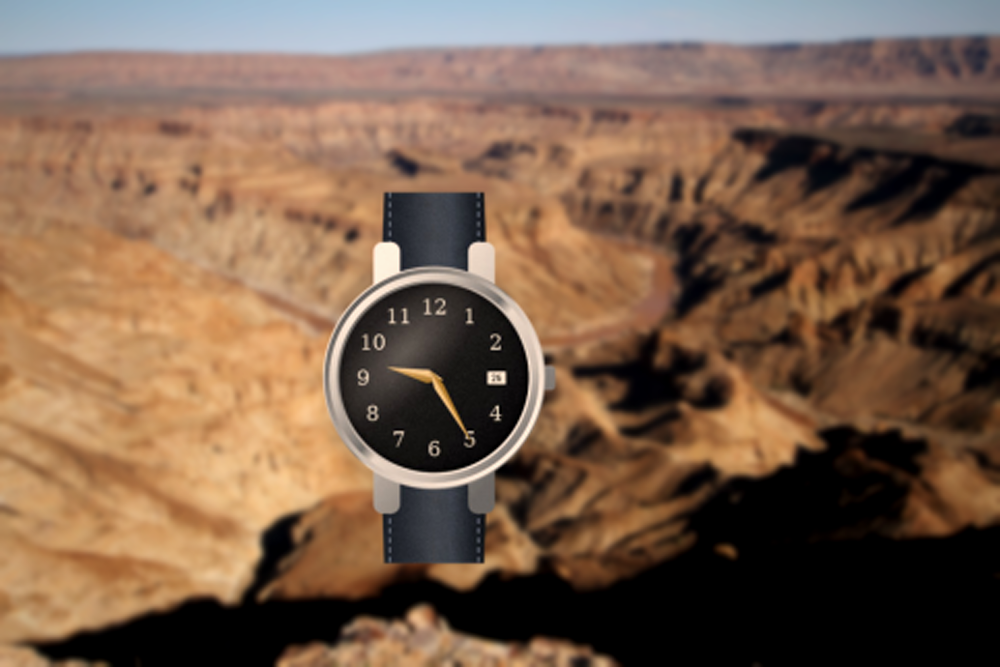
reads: 9,25
